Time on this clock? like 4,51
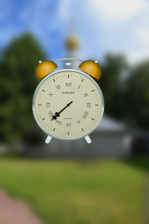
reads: 7,38
